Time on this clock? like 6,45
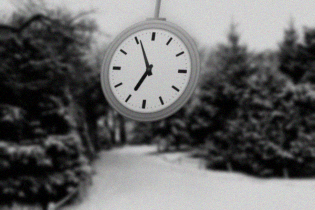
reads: 6,56
